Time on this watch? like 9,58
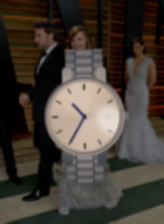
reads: 10,35
